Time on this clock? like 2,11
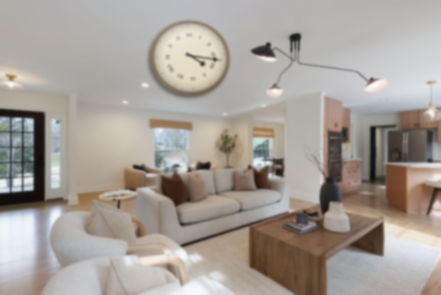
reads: 4,17
